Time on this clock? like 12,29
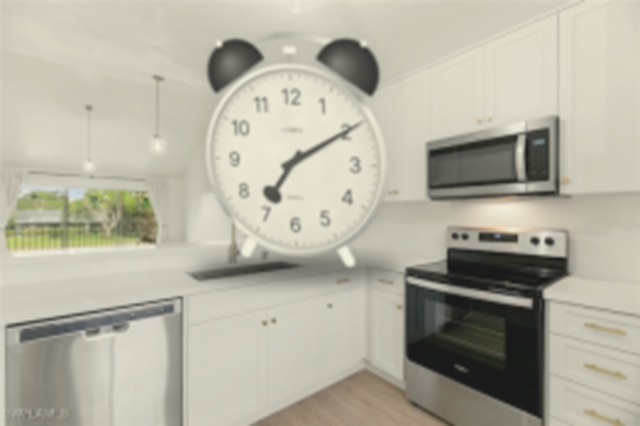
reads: 7,10
